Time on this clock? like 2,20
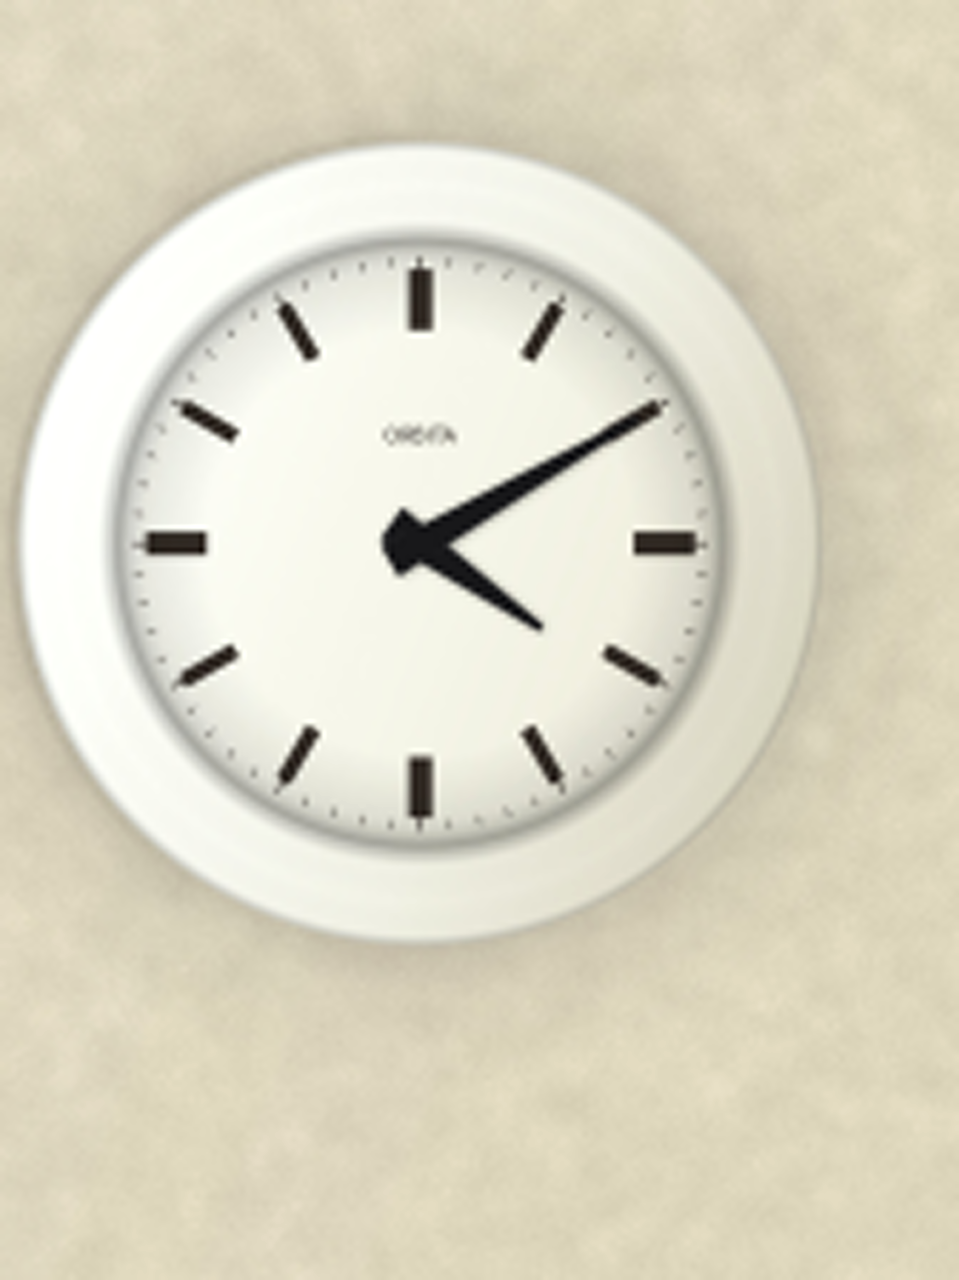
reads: 4,10
